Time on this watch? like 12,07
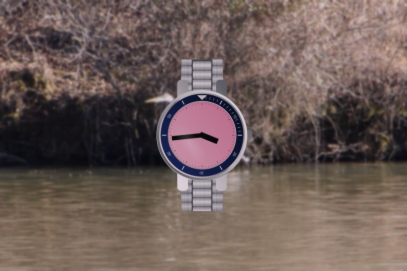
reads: 3,44
